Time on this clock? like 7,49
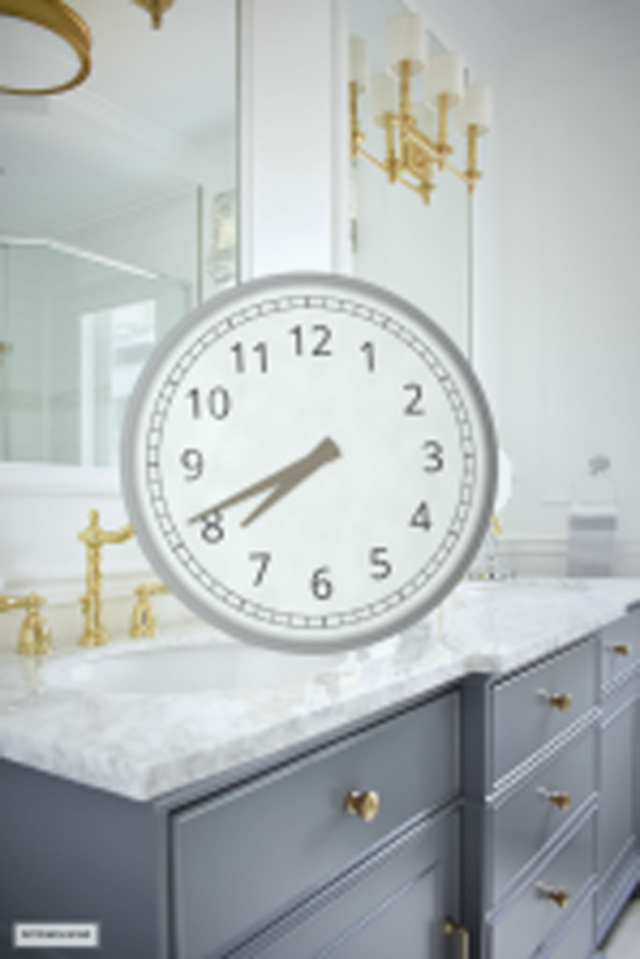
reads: 7,41
